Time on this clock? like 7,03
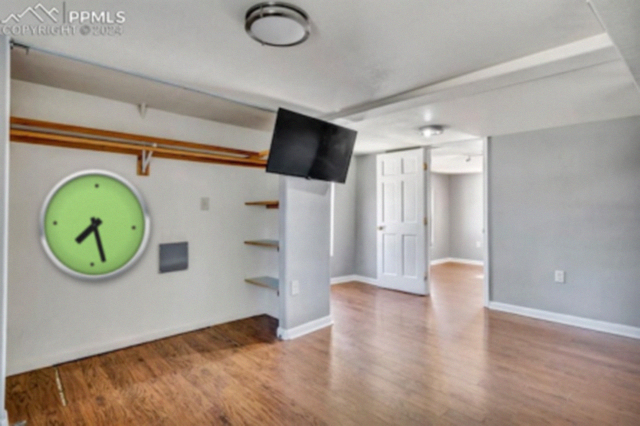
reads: 7,27
